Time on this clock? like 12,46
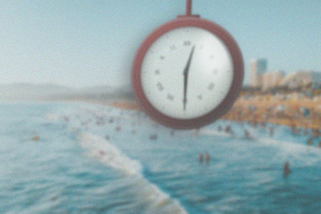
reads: 12,30
